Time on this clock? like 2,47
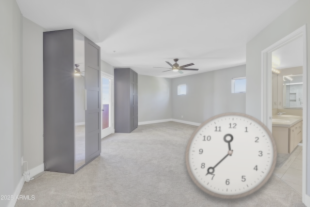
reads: 11,37
